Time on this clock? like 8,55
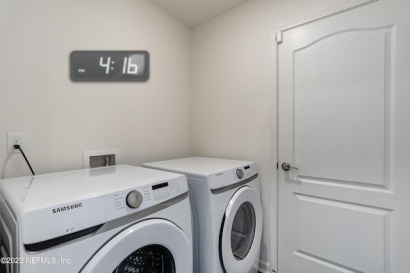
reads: 4,16
